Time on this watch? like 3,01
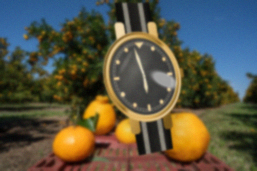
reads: 5,58
